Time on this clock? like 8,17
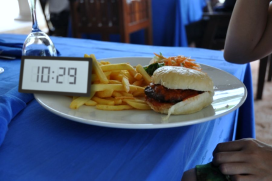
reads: 10,29
